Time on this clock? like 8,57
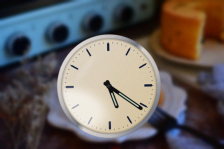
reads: 5,21
